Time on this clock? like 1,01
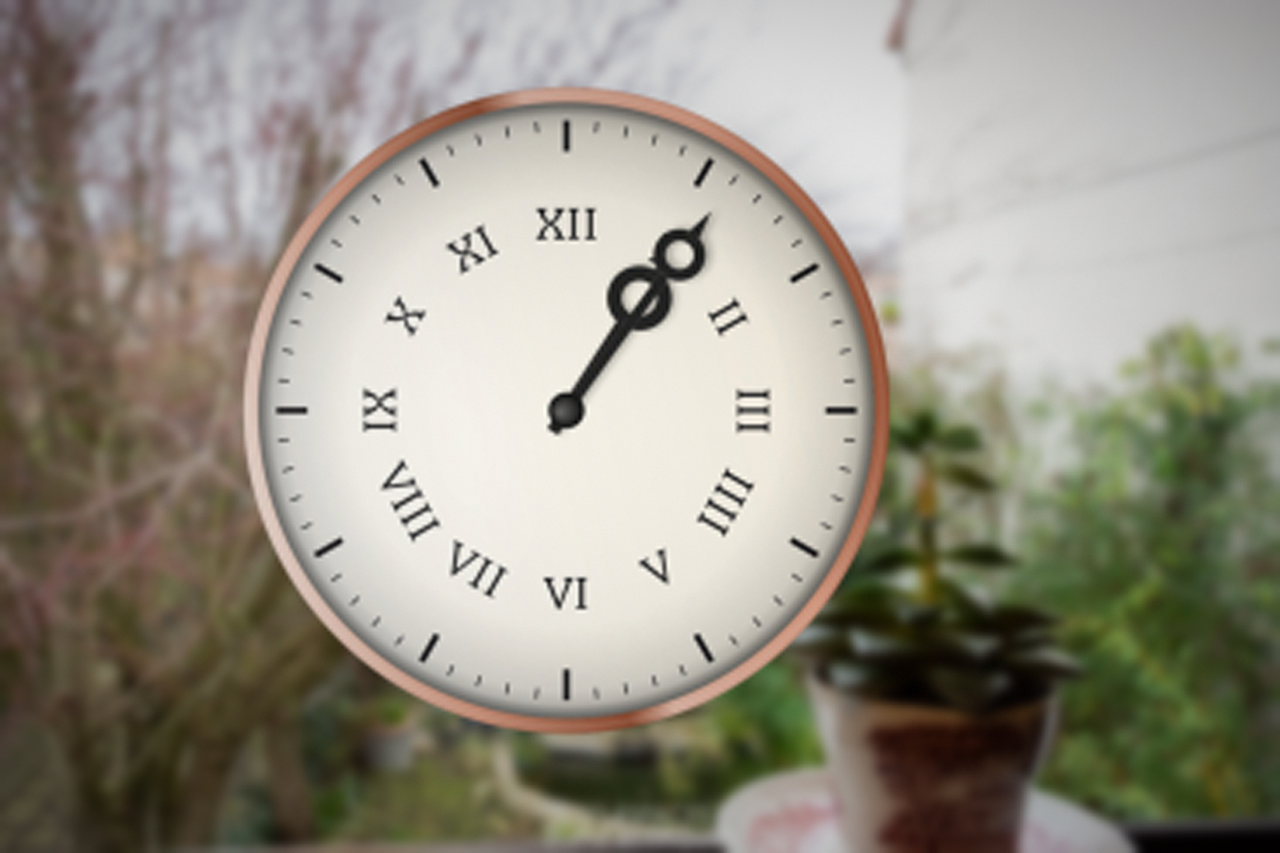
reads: 1,06
